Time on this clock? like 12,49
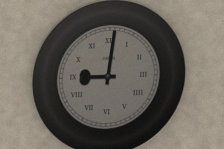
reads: 9,01
